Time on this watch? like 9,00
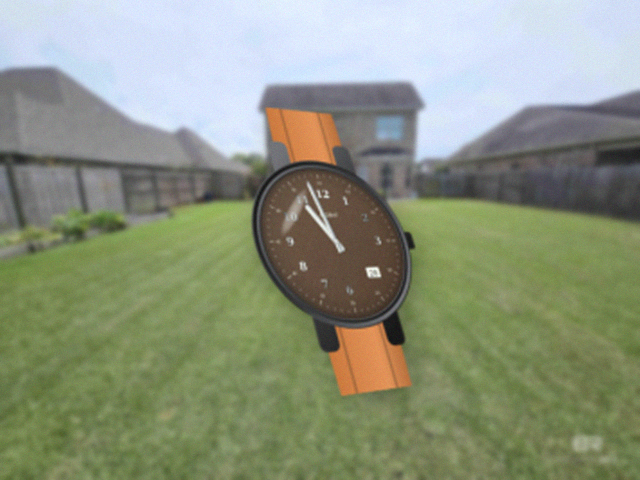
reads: 10,58
